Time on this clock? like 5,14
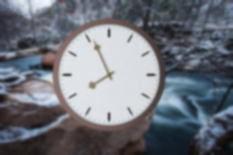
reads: 7,56
